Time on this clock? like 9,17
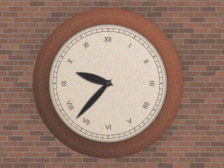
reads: 9,37
